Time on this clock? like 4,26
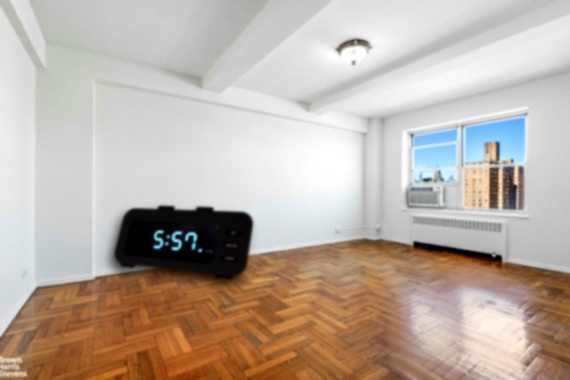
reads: 5,57
